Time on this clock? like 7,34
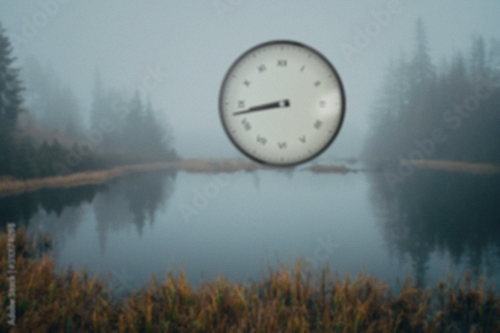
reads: 8,43
